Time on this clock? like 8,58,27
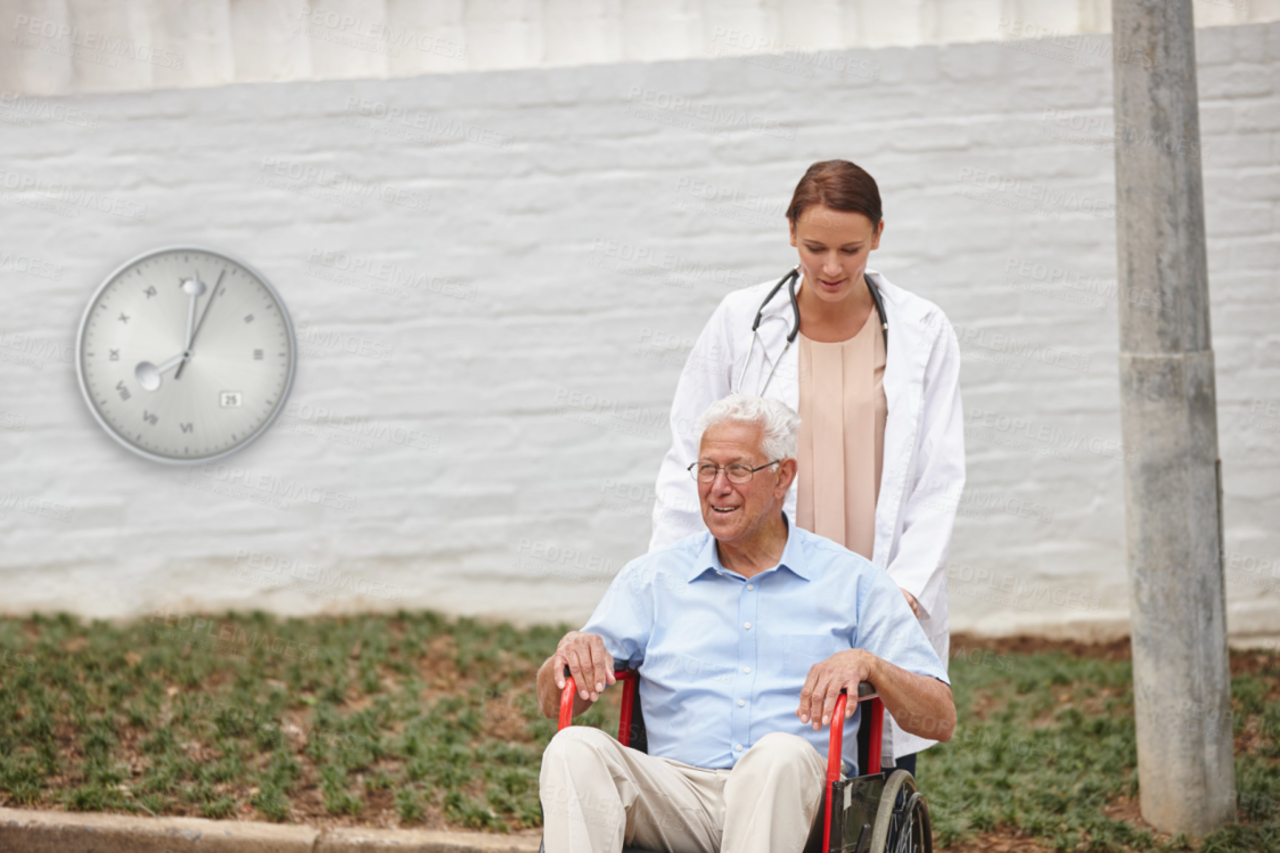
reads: 8,01,04
